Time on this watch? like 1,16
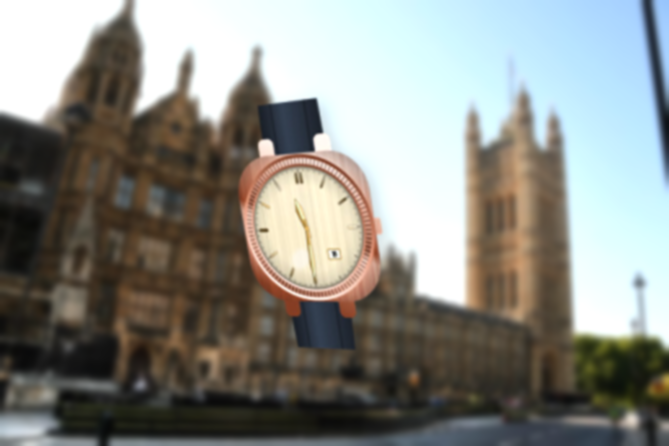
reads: 11,30
